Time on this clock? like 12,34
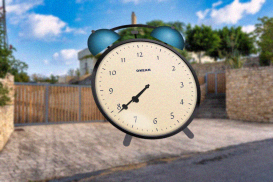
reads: 7,39
